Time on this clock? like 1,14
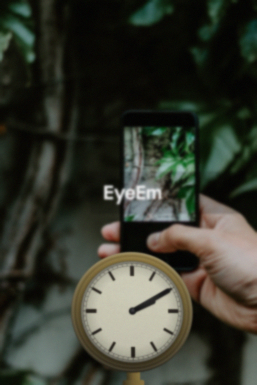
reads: 2,10
